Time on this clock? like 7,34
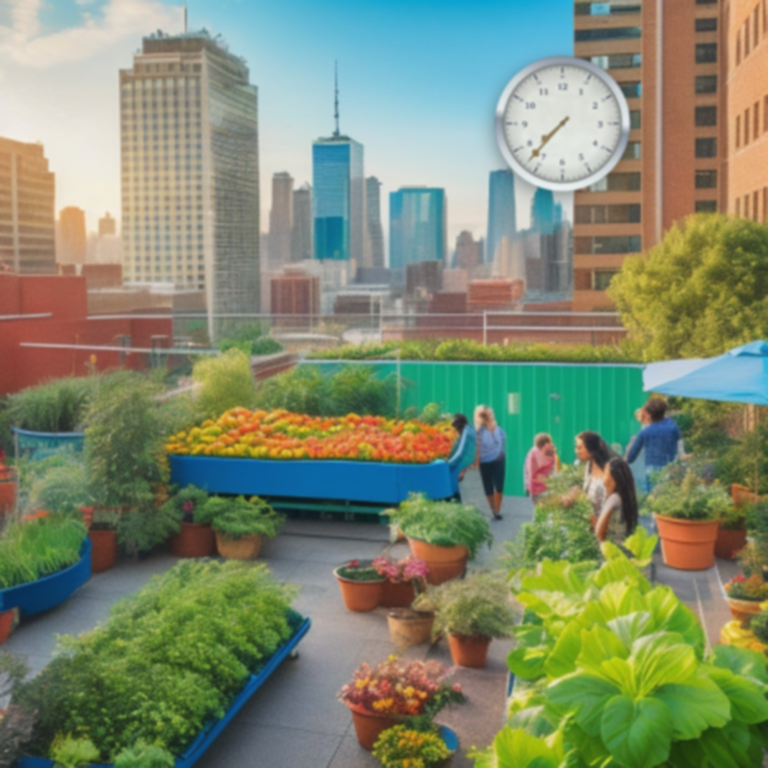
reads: 7,37
